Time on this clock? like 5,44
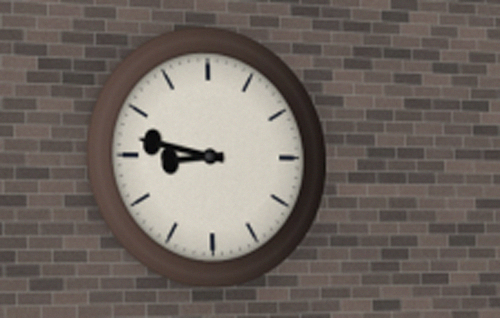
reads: 8,47
